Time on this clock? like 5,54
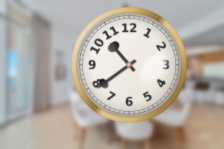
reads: 10,39
